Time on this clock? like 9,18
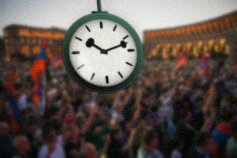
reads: 10,12
